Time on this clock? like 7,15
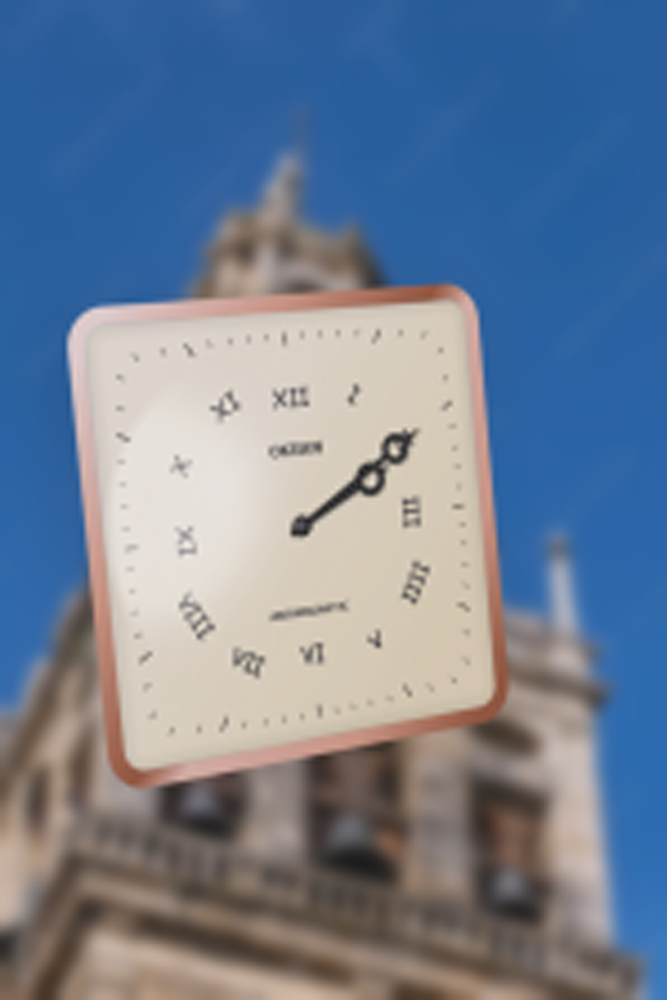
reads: 2,10
